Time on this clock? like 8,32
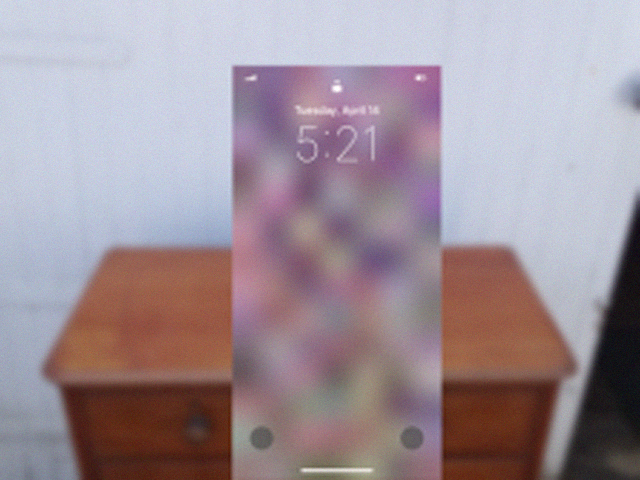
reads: 5,21
